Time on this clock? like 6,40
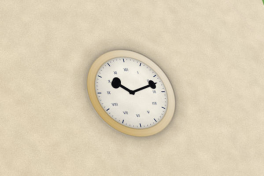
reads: 10,12
